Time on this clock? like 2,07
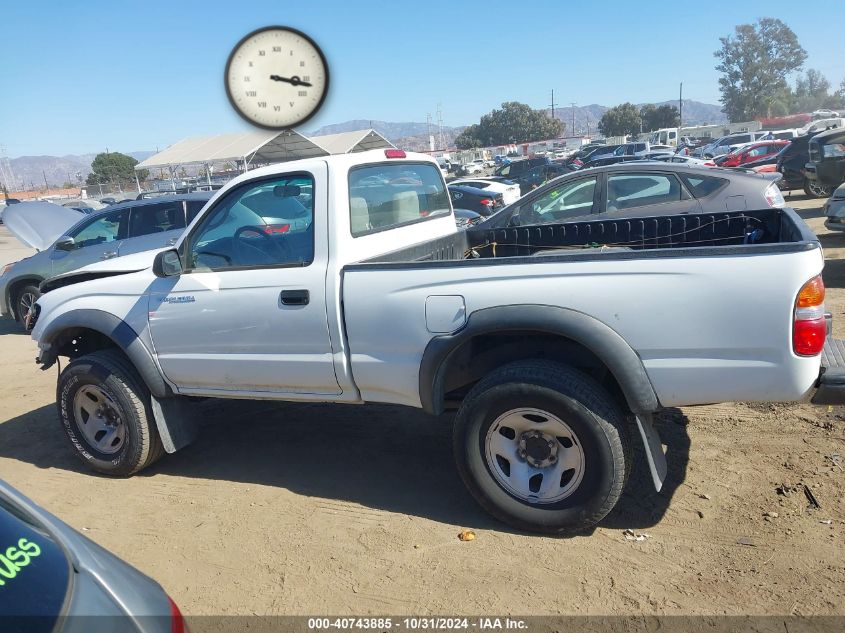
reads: 3,17
